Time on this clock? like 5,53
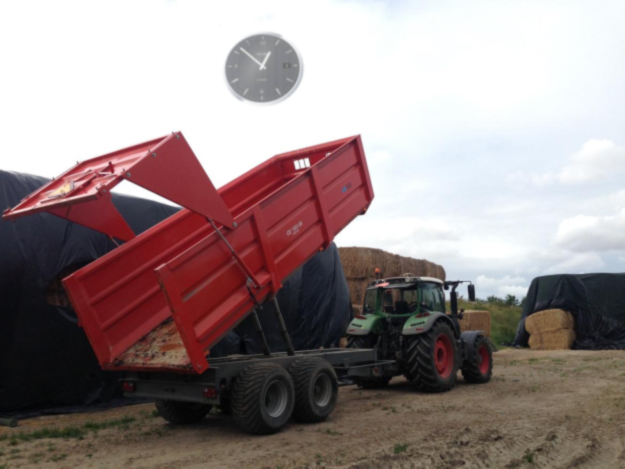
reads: 12,52
